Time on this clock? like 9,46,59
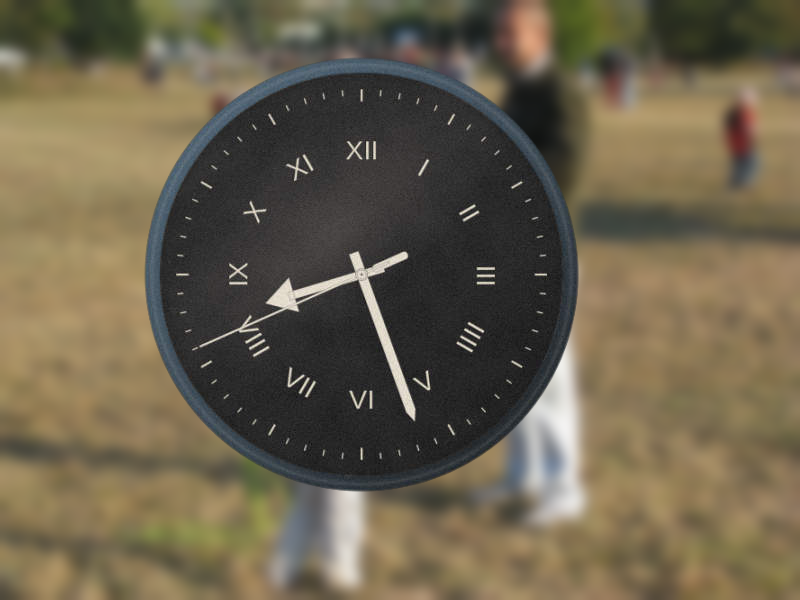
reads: 8,26,41
